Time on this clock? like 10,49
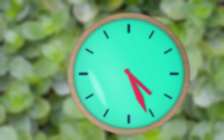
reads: 4,26
